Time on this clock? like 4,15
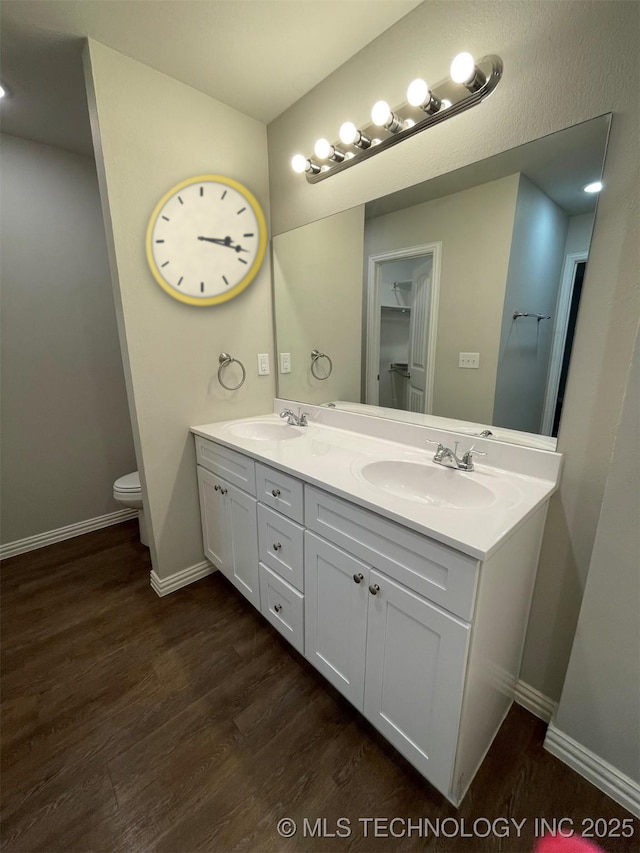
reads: 3,18
